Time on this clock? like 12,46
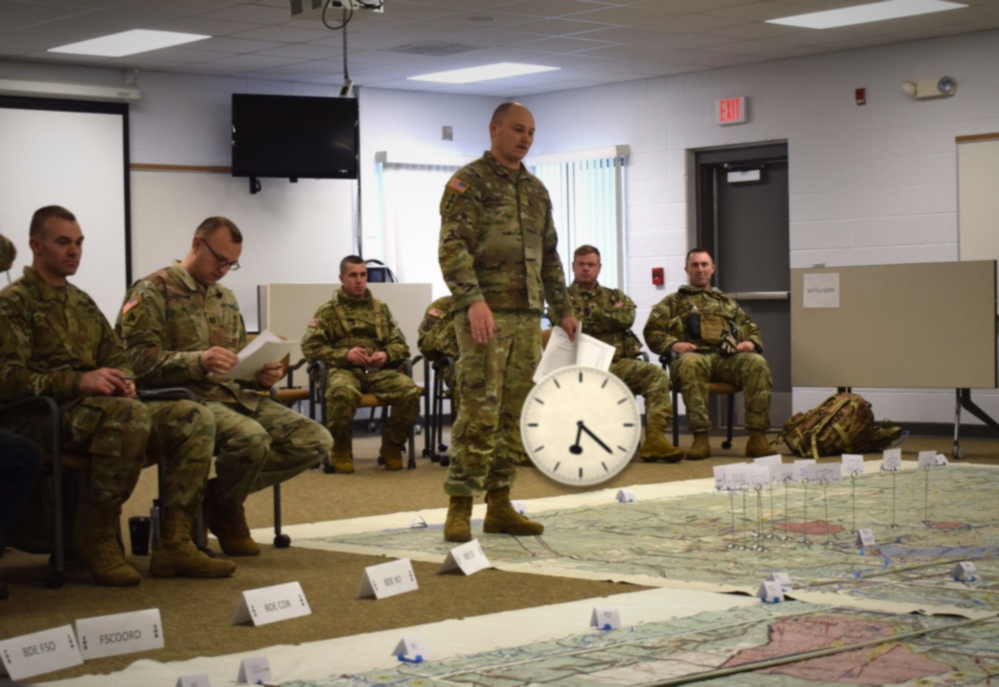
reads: 6,22
